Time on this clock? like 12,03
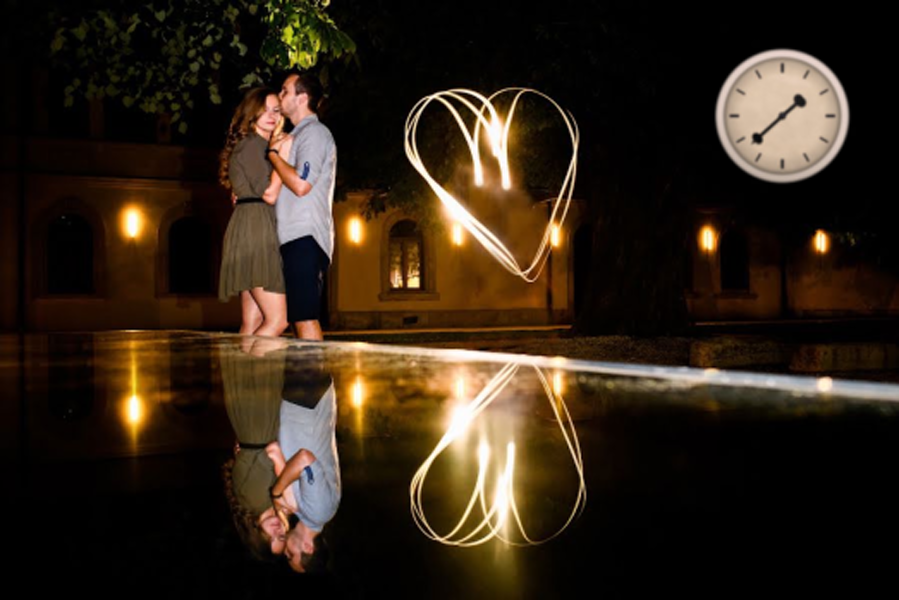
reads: 1,38
